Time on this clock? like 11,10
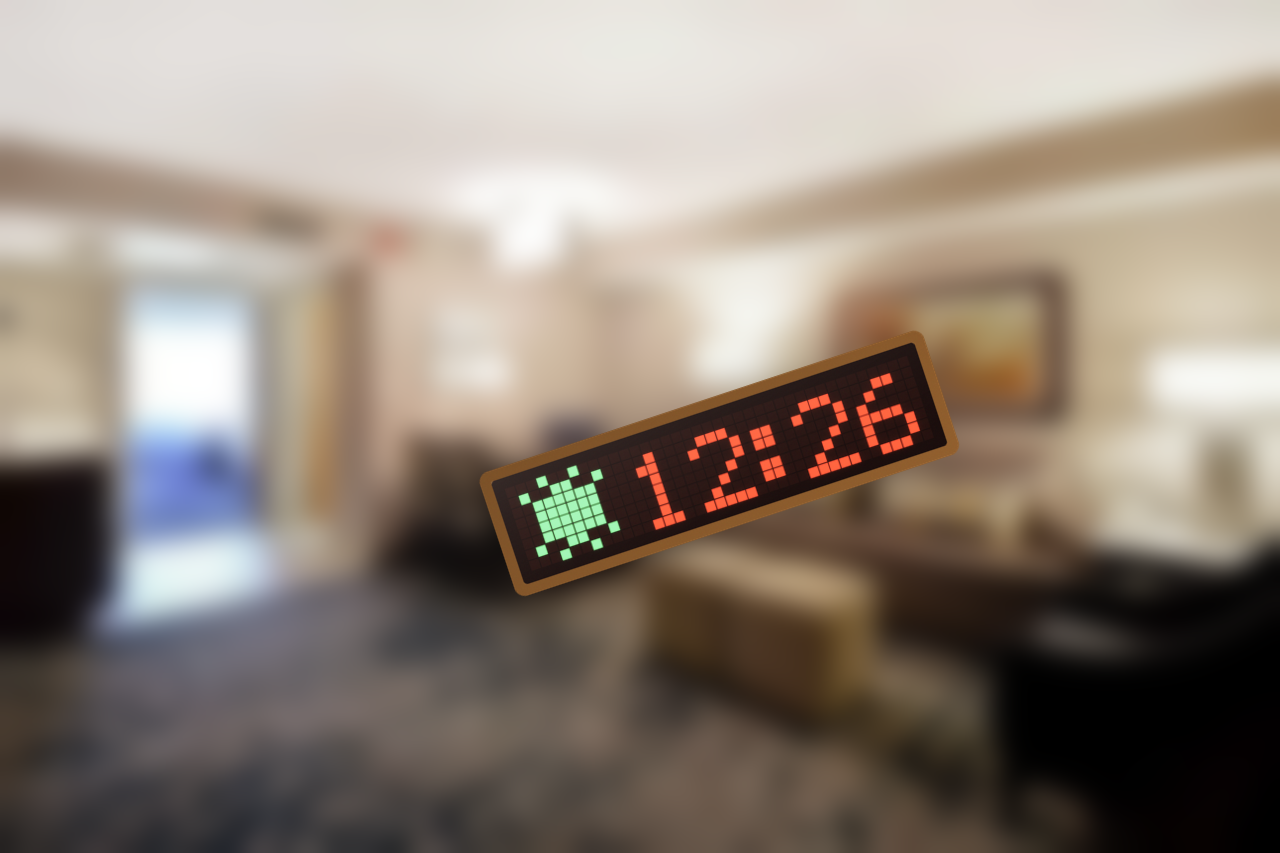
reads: 12,26
